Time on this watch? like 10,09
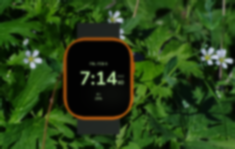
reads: 7,14
